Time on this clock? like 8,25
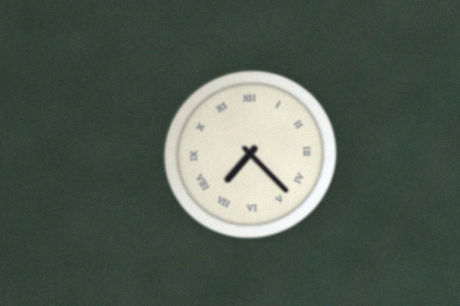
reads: 7,23
